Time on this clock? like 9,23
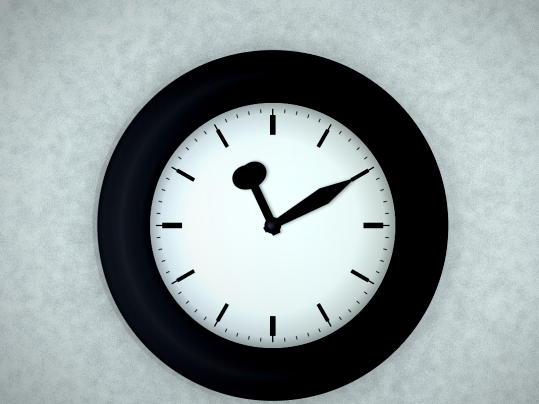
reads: 11,10
